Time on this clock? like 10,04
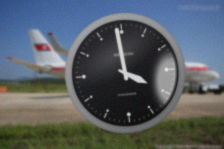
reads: 3,59
